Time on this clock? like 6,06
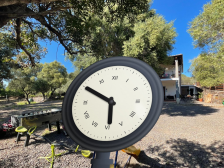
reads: 5,50
